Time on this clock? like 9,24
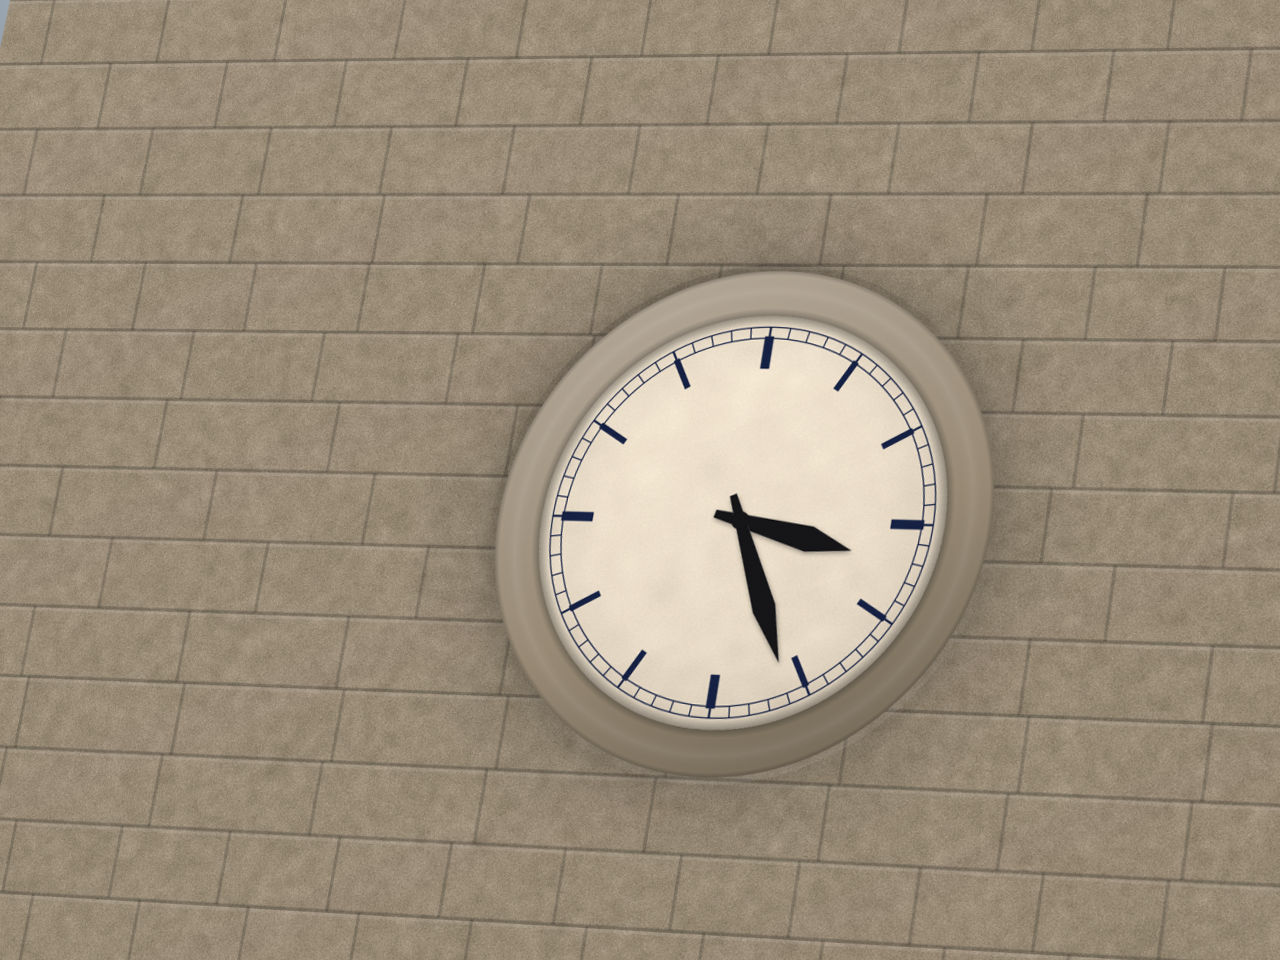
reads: 3,26
